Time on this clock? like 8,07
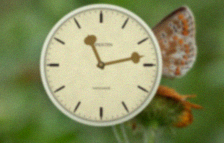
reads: 11,13
